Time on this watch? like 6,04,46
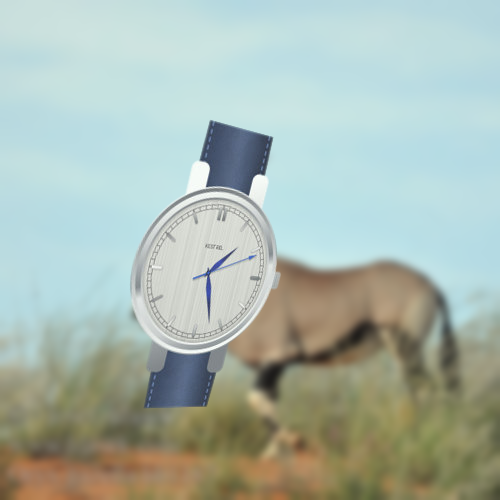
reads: 1,27,11
